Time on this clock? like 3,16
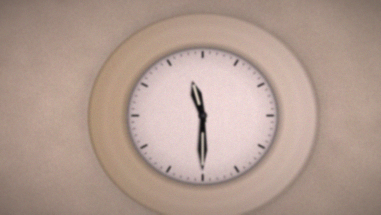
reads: 11,30
